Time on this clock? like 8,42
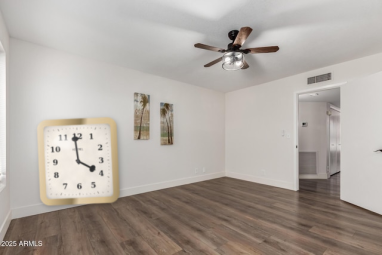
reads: 3,59
